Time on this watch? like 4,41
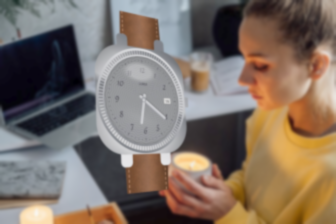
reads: 6,21
